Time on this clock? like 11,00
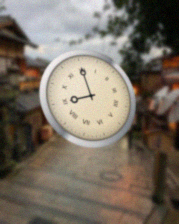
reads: 9,00
